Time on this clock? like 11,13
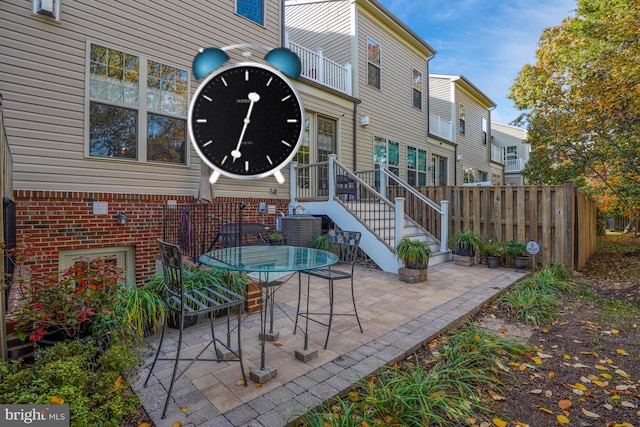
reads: 12,33
